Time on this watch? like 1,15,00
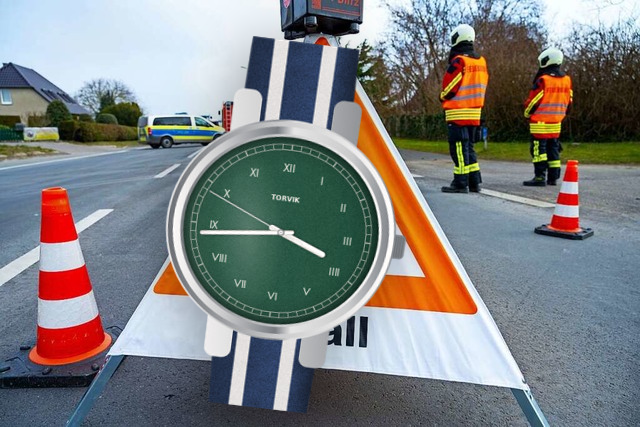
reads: 3,43,49
